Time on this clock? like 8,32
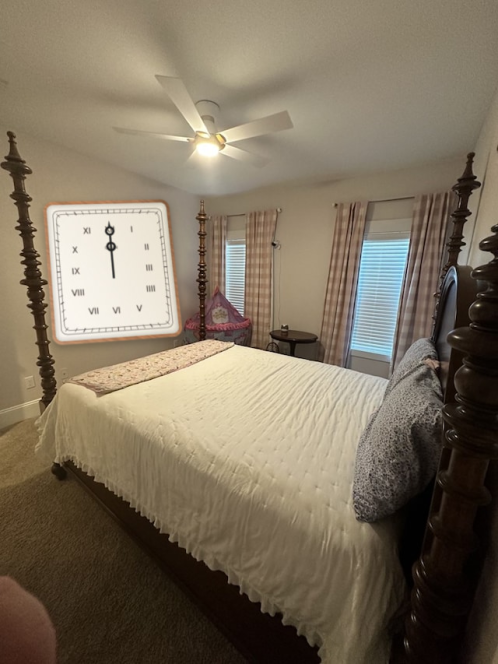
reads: 12,00
